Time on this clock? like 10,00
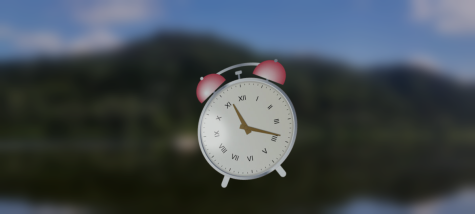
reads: 11,19
